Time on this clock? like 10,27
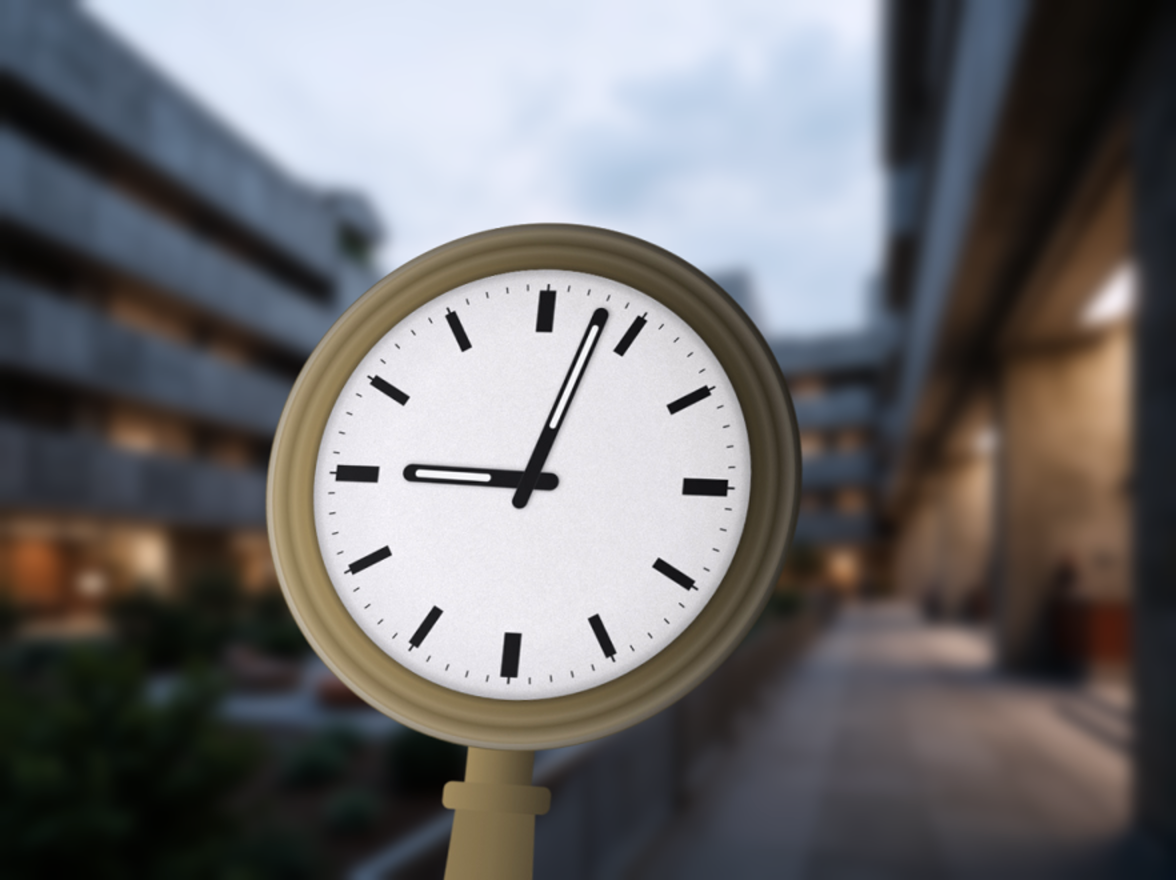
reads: 9,03
